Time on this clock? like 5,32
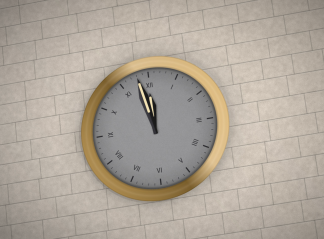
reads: 11,58
